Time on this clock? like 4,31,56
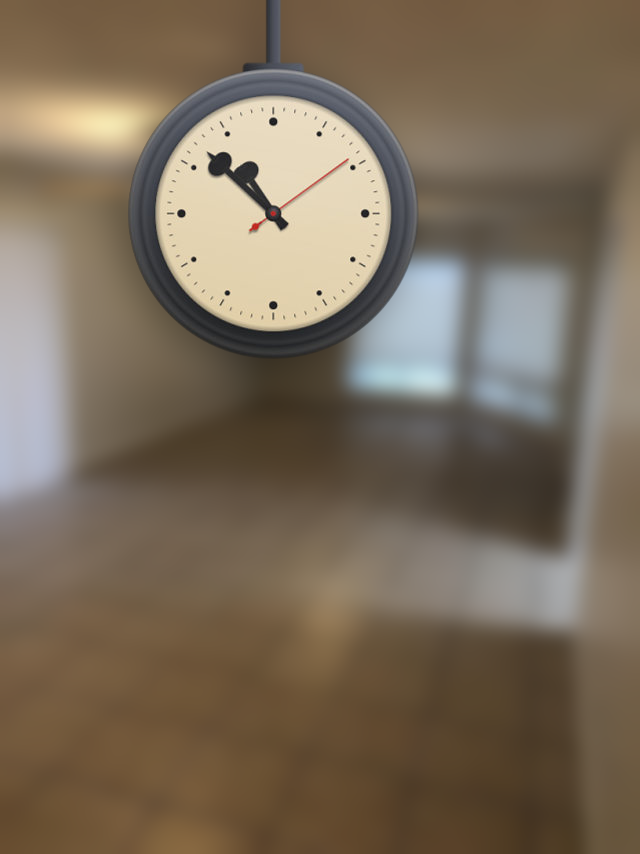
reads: 10,52,09
